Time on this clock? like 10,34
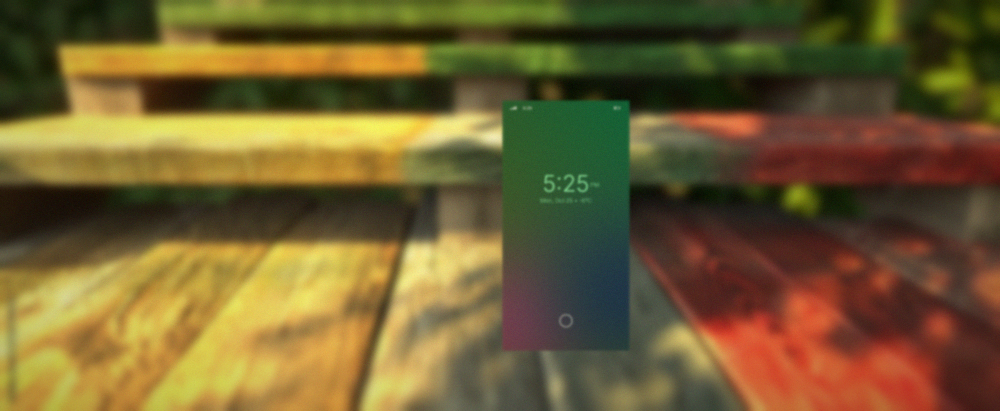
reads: 5,25
